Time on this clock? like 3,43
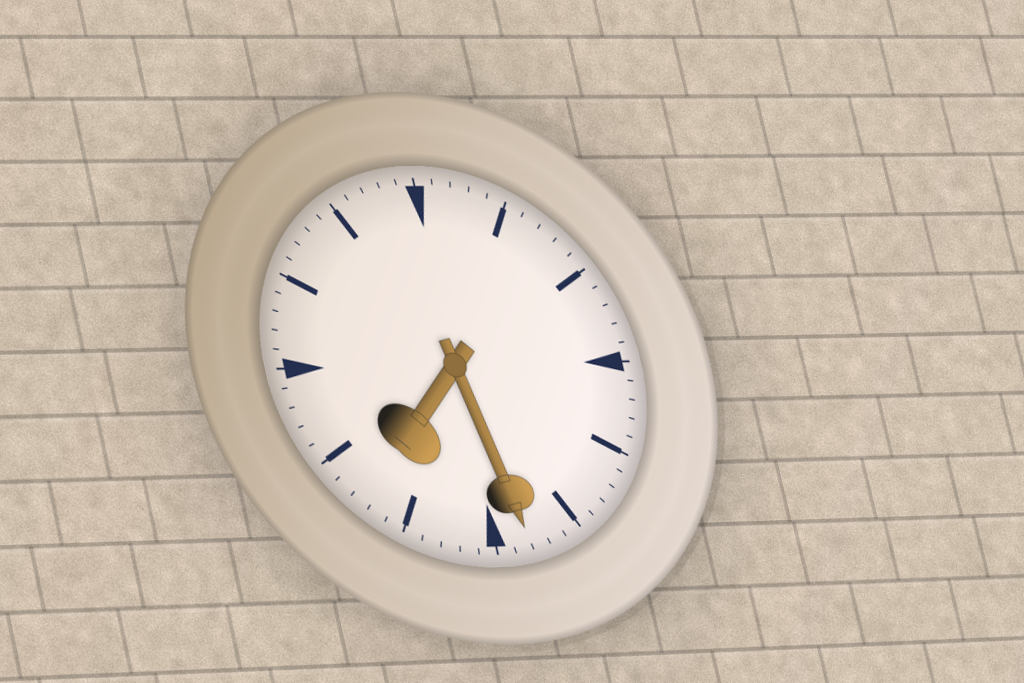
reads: 7,28
